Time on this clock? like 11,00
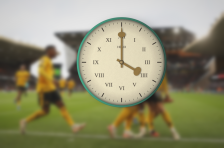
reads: 4,00
